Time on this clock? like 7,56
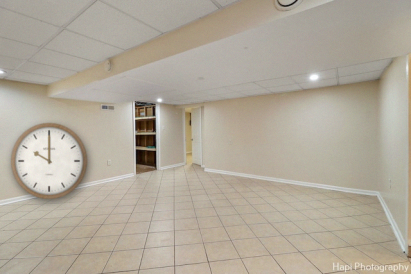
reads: 10,00
